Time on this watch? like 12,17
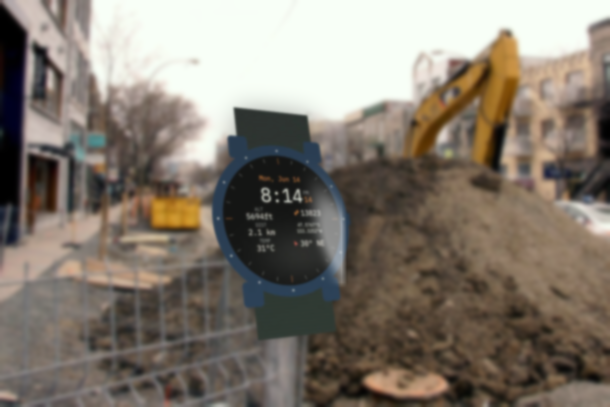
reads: 8,14
